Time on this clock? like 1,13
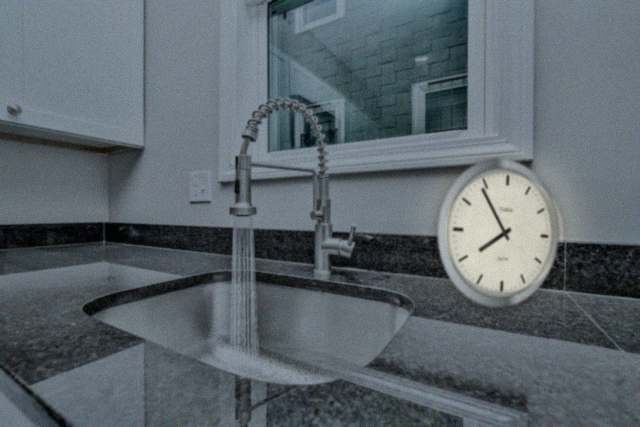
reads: 7,54
